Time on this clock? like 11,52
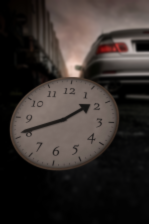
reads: 1,41
